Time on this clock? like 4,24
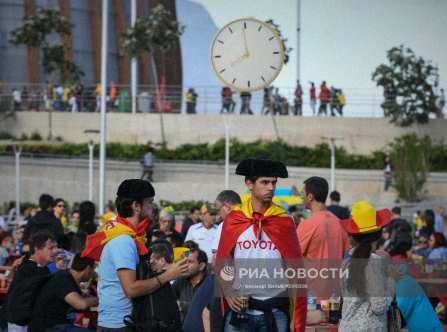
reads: 7,59
